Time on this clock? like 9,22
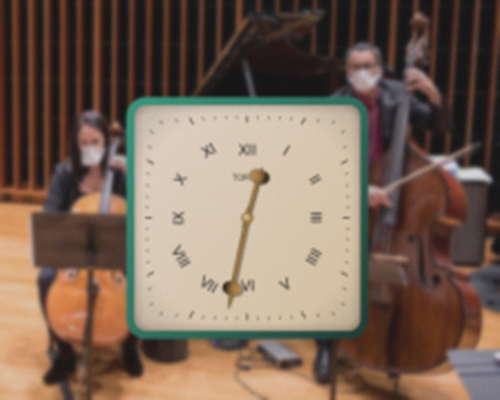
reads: 12,32
